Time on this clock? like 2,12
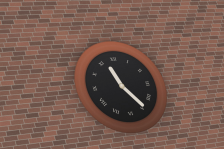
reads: 11,24
